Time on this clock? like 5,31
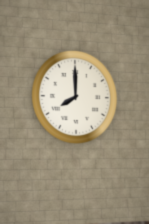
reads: 8,00
